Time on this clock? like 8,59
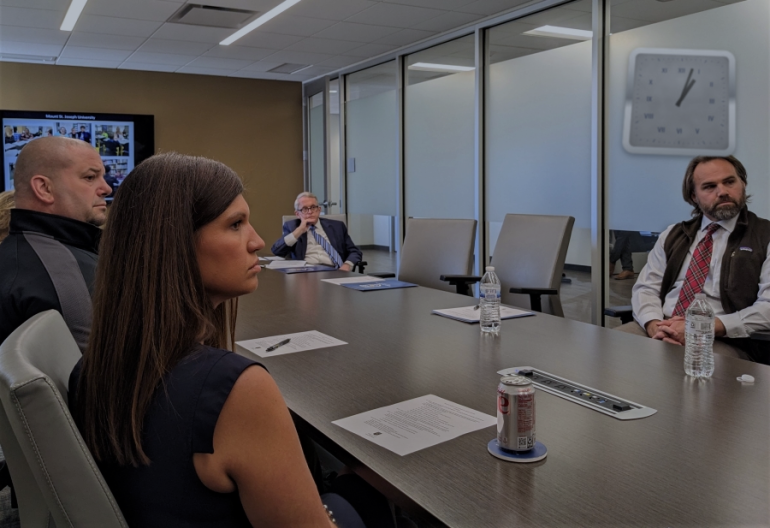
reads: 1,03
